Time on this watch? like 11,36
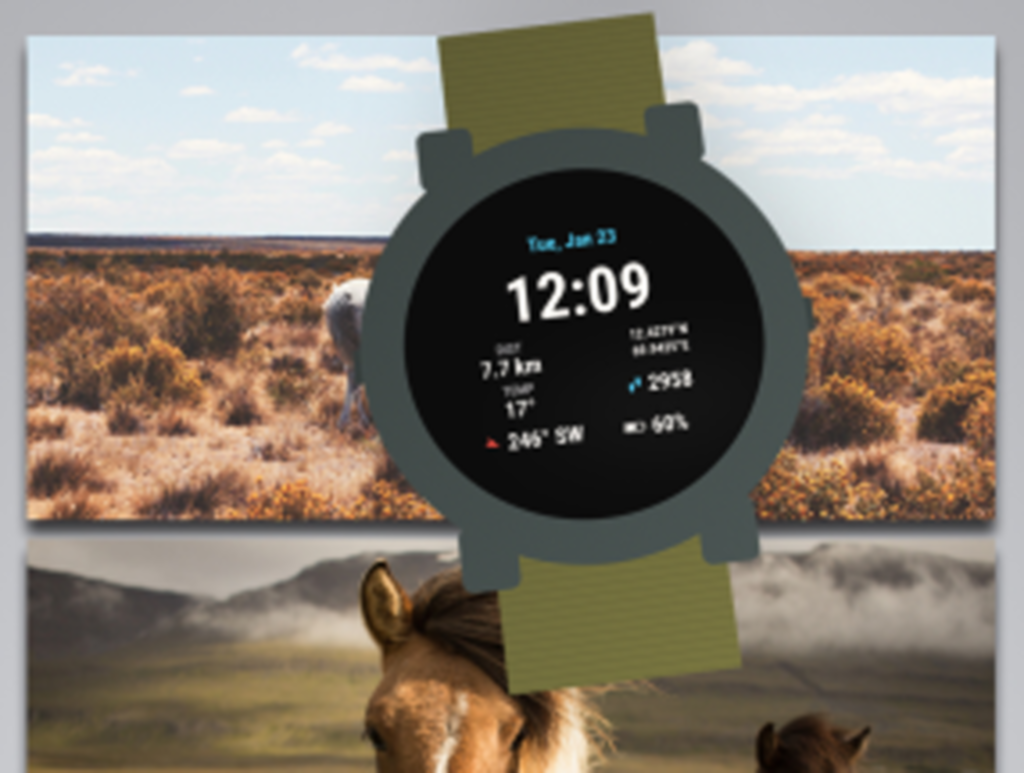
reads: 12,09
